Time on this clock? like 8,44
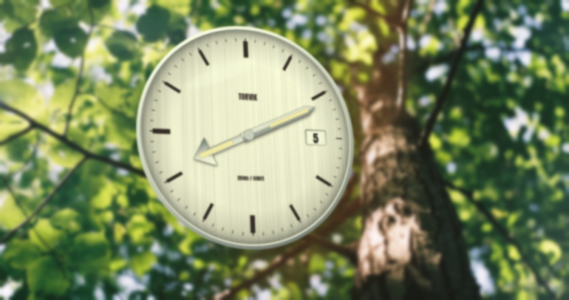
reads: 8,11
